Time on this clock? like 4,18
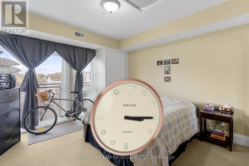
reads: 3,15
